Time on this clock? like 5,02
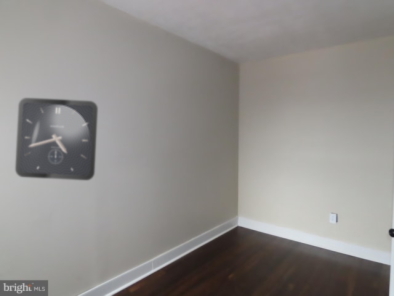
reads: 4,42
